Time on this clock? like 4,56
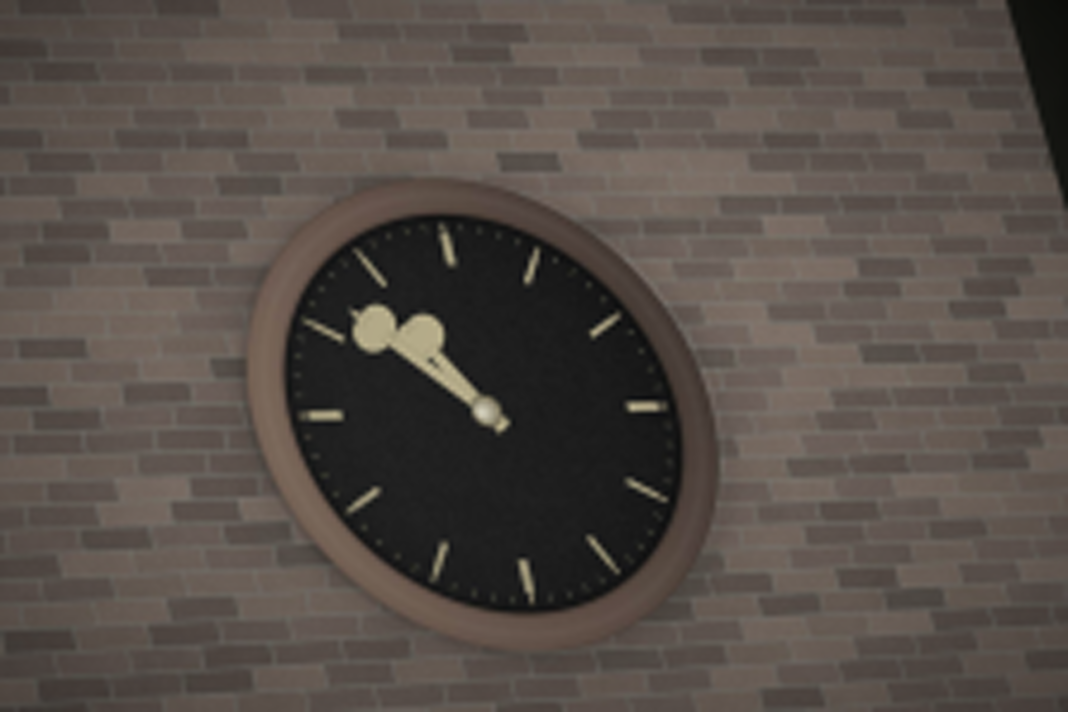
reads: 10,52
